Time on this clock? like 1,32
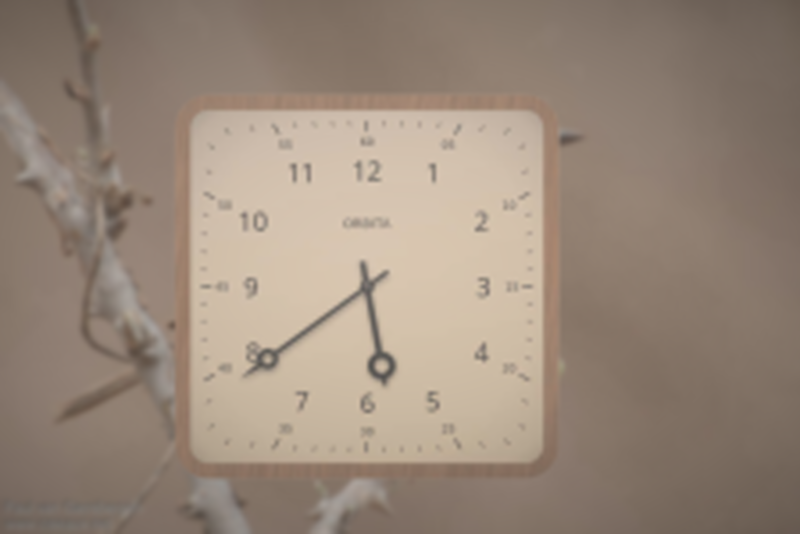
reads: 5,39
